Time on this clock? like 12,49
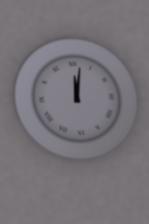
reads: 12,02
